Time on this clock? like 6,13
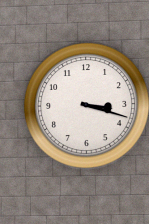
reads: 3,18
